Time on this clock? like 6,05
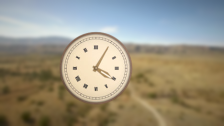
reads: 4,05
